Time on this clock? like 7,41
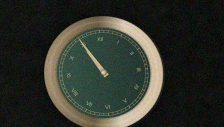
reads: 10,55
